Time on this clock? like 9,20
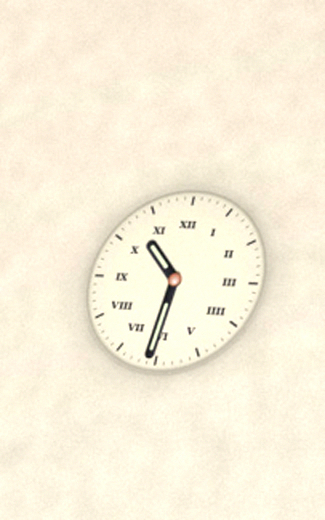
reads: 10,31
